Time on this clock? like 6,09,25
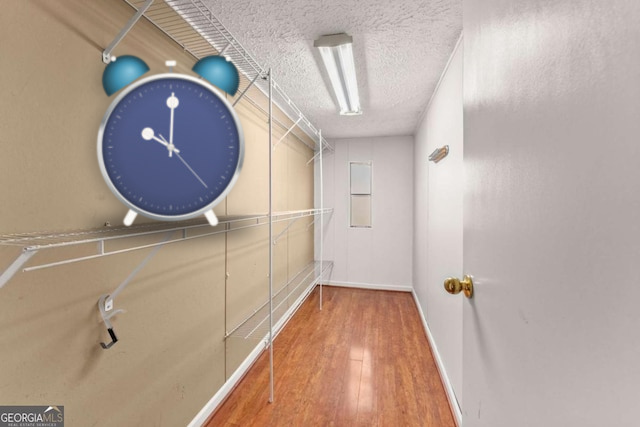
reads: 10,00,23
